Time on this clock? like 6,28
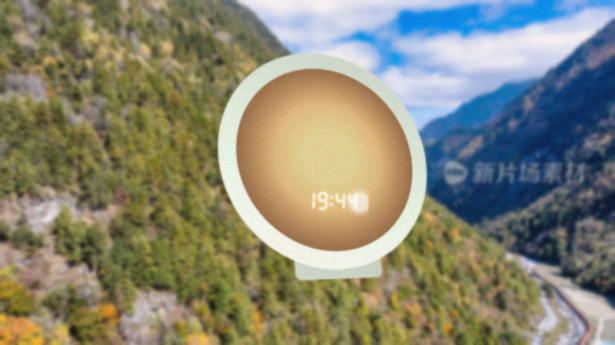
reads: 19,44
